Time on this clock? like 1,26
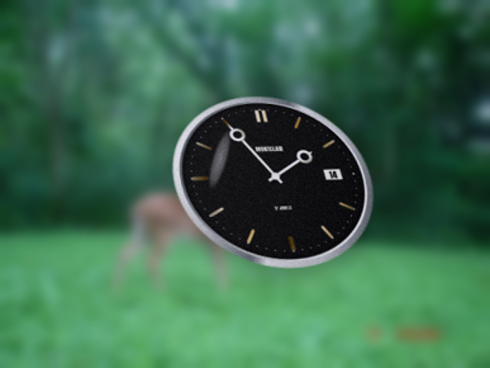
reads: 1,55
